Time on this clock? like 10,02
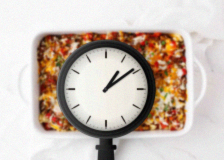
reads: 1,09
